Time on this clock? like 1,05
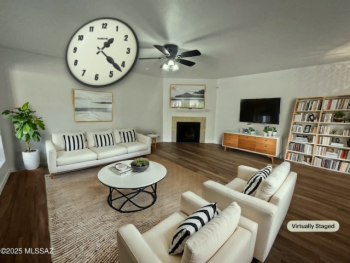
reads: 1,22
